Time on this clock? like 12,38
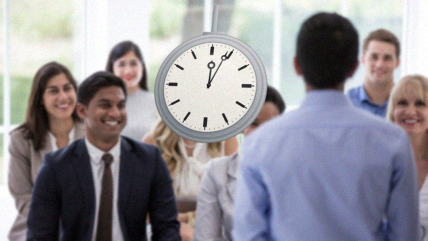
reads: 12,04
